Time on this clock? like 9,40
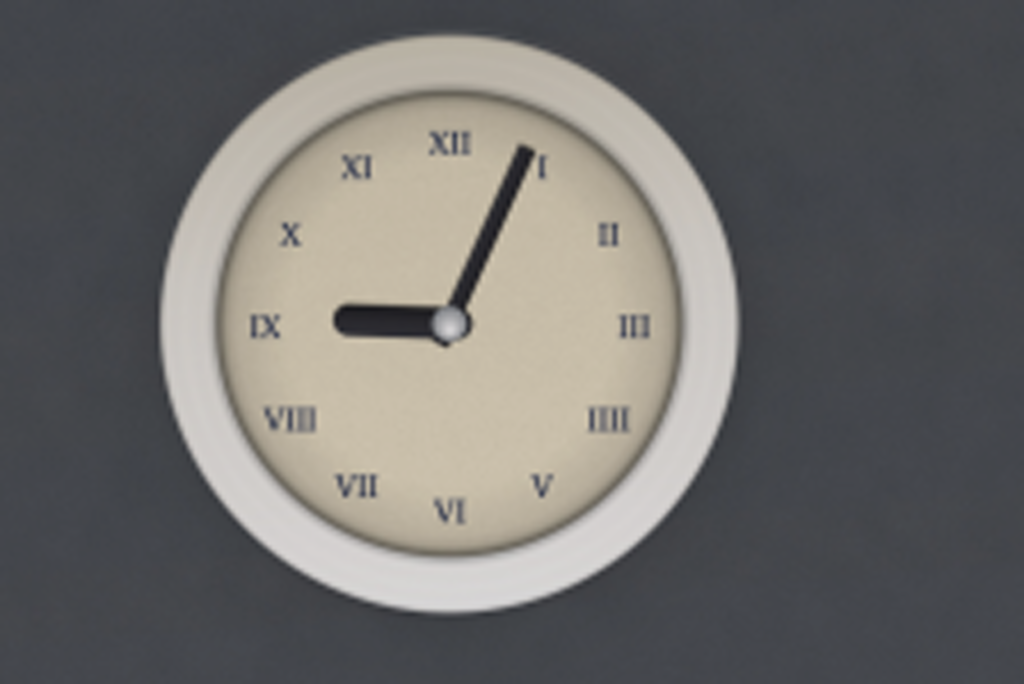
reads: 9,04
